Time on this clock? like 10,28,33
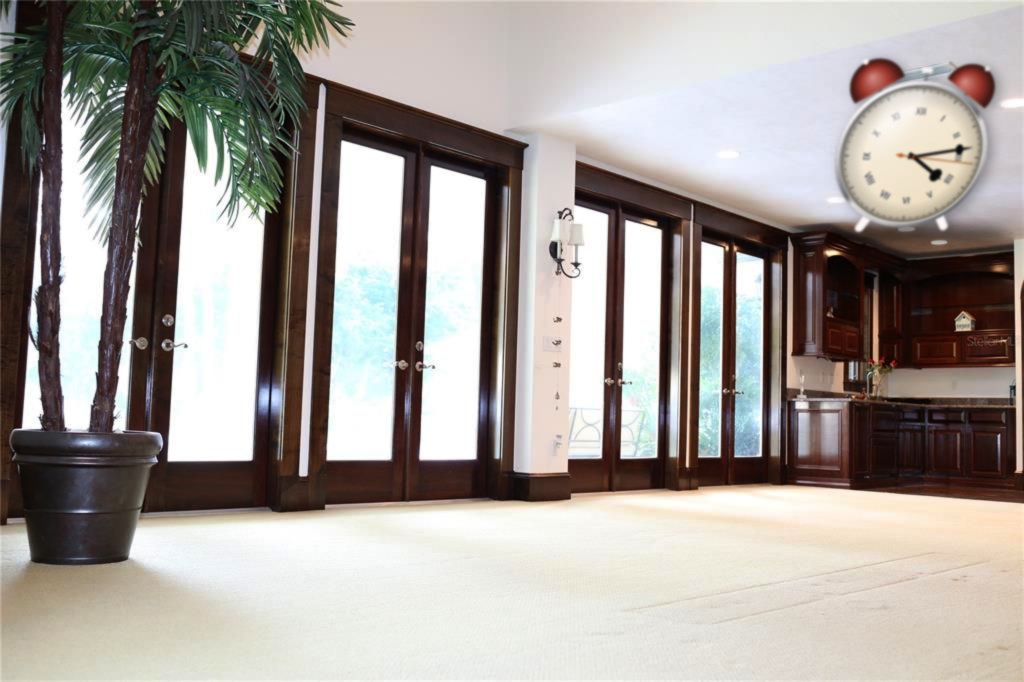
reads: 4,13,16
